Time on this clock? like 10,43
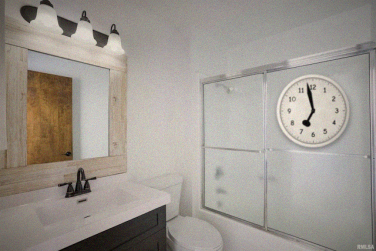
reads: 6,58
